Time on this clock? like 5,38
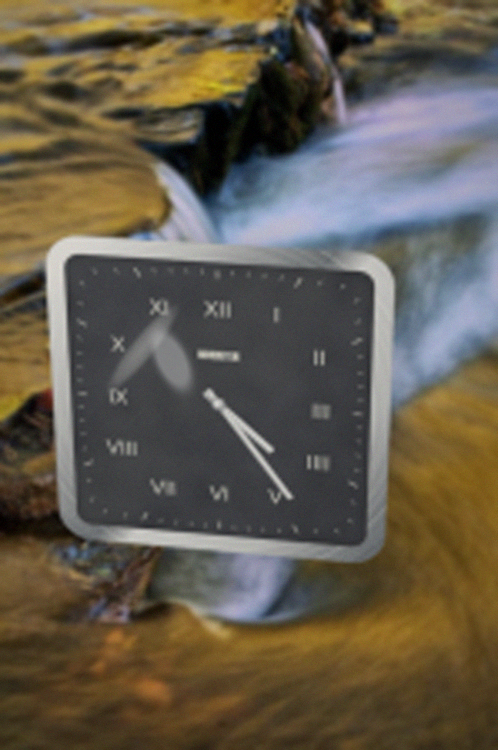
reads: 4,24
